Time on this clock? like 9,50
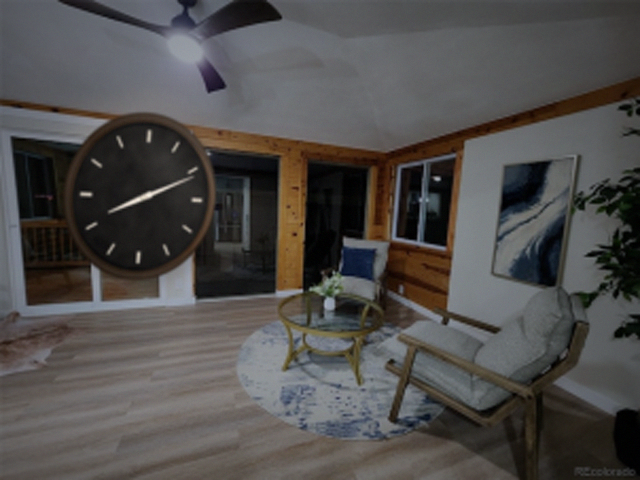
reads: 8,11
